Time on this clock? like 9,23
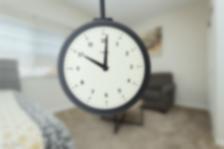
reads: 10,01
